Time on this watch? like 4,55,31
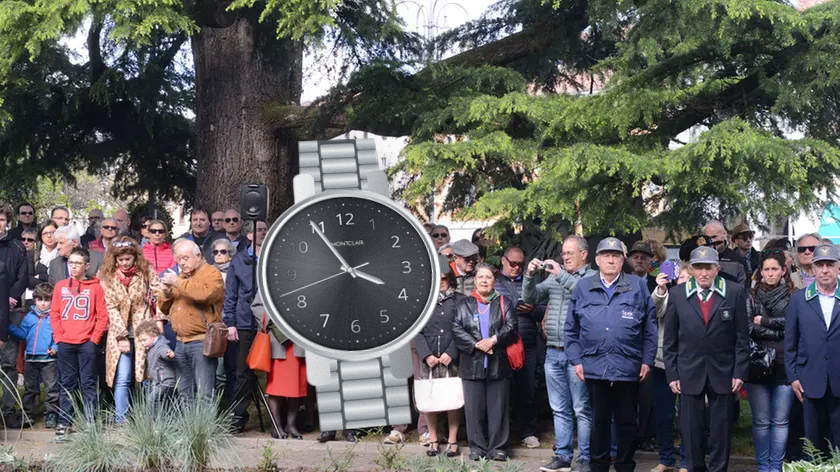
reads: 3,54,42
